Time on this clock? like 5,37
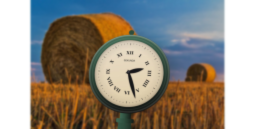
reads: 2,27
